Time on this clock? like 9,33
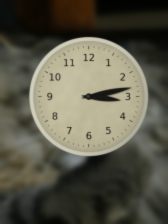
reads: 3,13
